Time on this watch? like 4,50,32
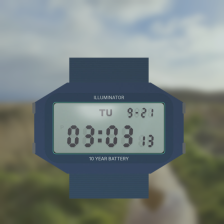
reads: 3,03,13
